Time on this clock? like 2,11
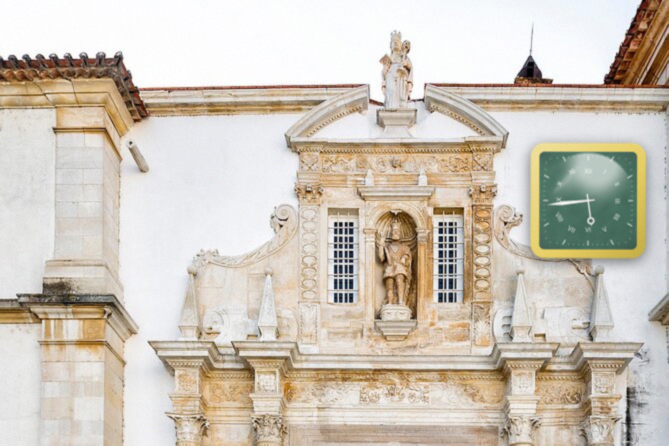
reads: 5,44
